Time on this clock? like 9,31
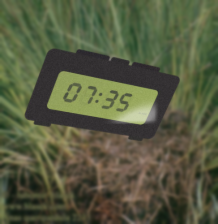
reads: 7,35
